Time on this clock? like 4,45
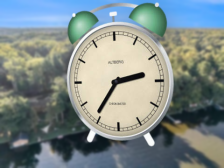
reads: 2,36
